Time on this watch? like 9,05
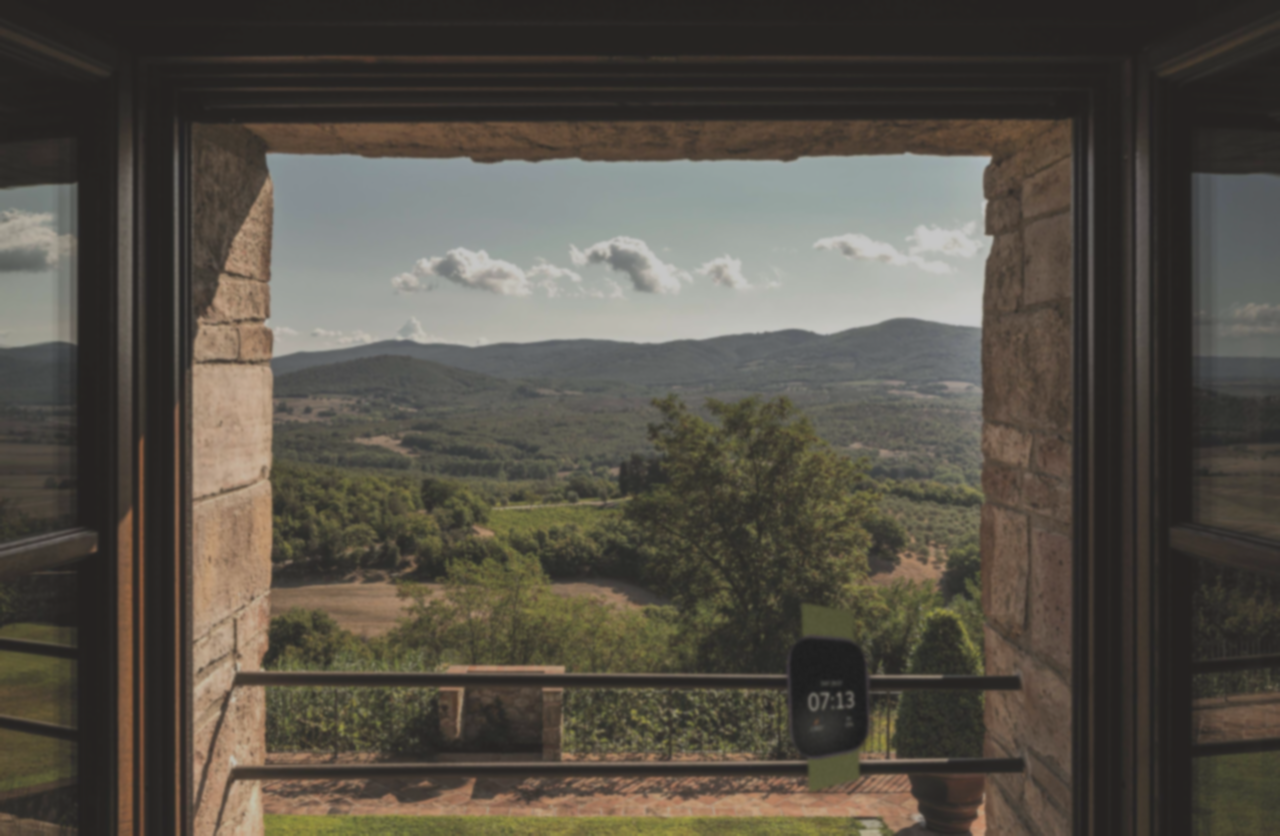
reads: 7,13
